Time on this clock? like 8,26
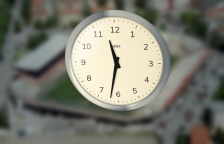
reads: 11,32
